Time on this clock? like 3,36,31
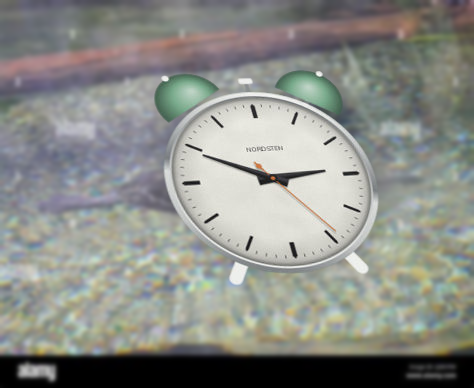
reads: 2,49,24
